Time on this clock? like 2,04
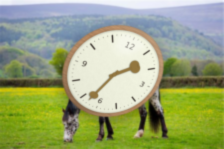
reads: 1,33
